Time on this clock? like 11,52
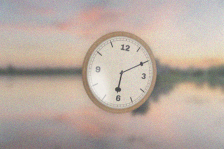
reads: 6,10
